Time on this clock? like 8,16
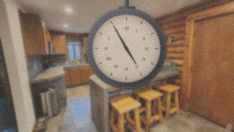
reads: 4,55
